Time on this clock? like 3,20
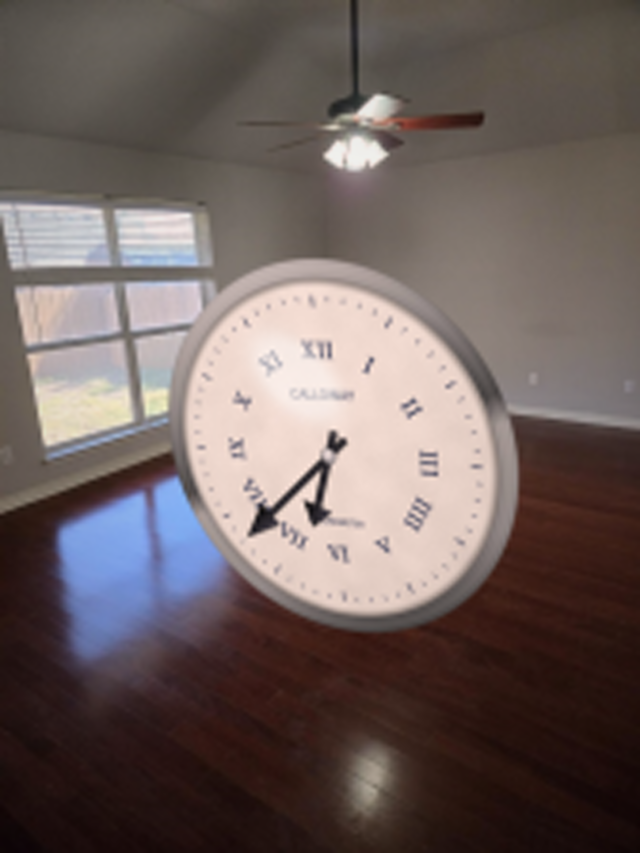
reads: 6,38
